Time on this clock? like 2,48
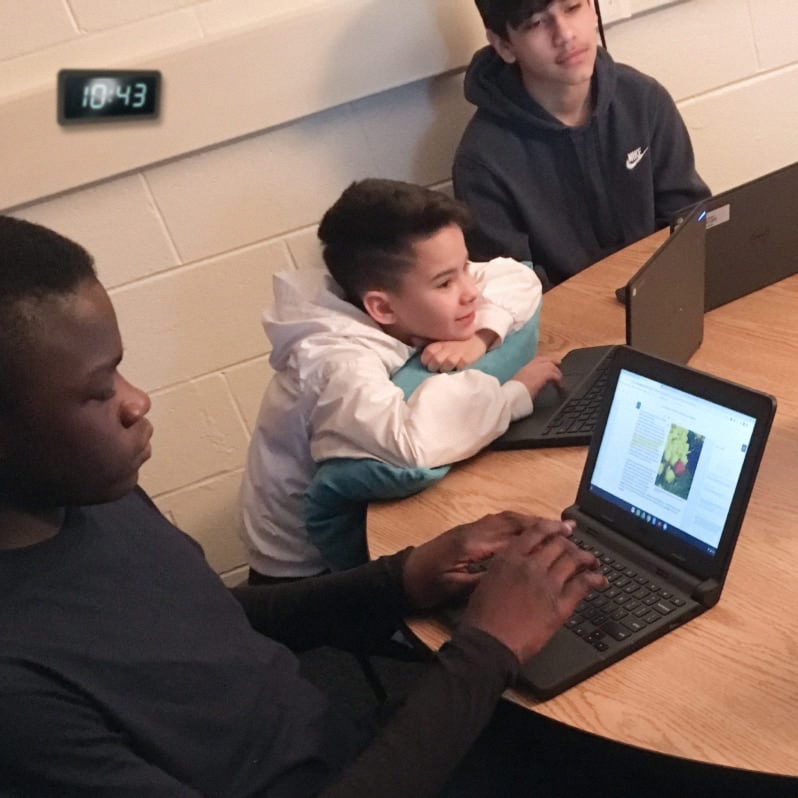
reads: 10,43
